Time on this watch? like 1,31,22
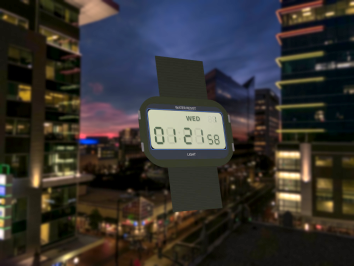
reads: 1,21,58
